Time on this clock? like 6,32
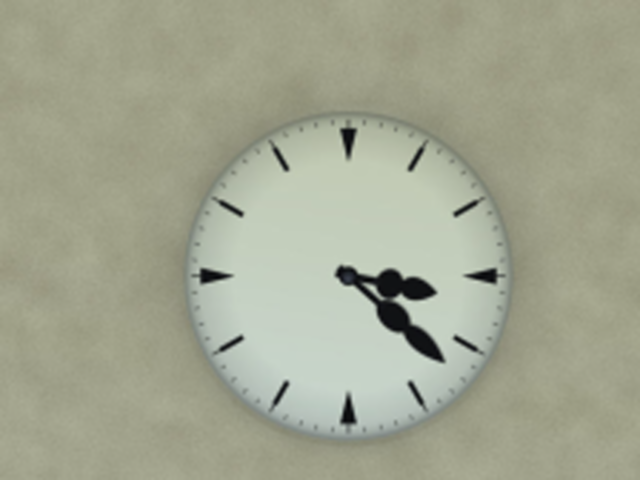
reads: 3,22
